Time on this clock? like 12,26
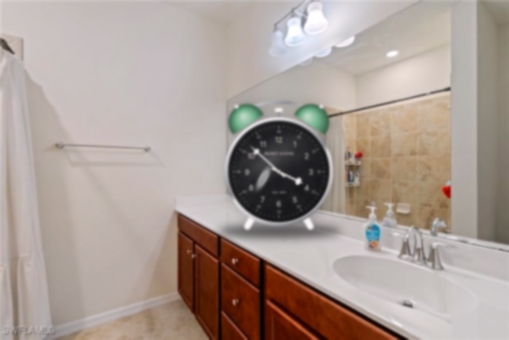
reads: 3,52
